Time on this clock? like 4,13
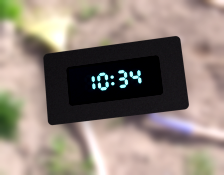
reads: 10,34
